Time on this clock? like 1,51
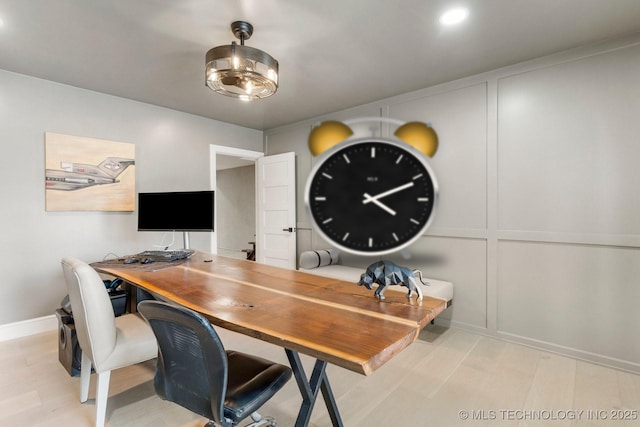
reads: 4,11
